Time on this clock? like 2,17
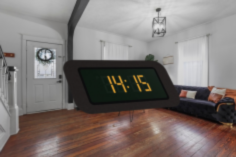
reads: 14,15
